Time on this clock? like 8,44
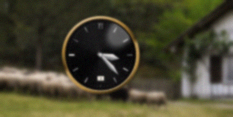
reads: 3,23
